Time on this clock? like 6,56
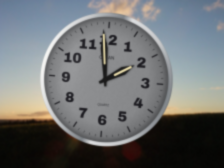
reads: 1,59
